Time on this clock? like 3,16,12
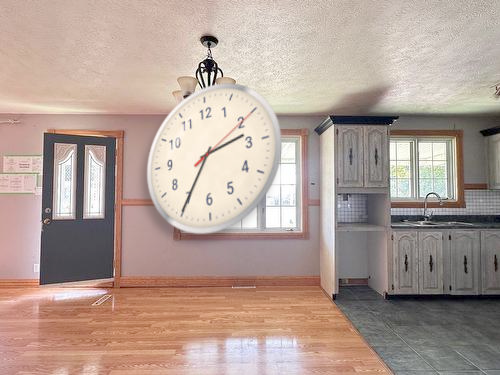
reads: 2,35,10
